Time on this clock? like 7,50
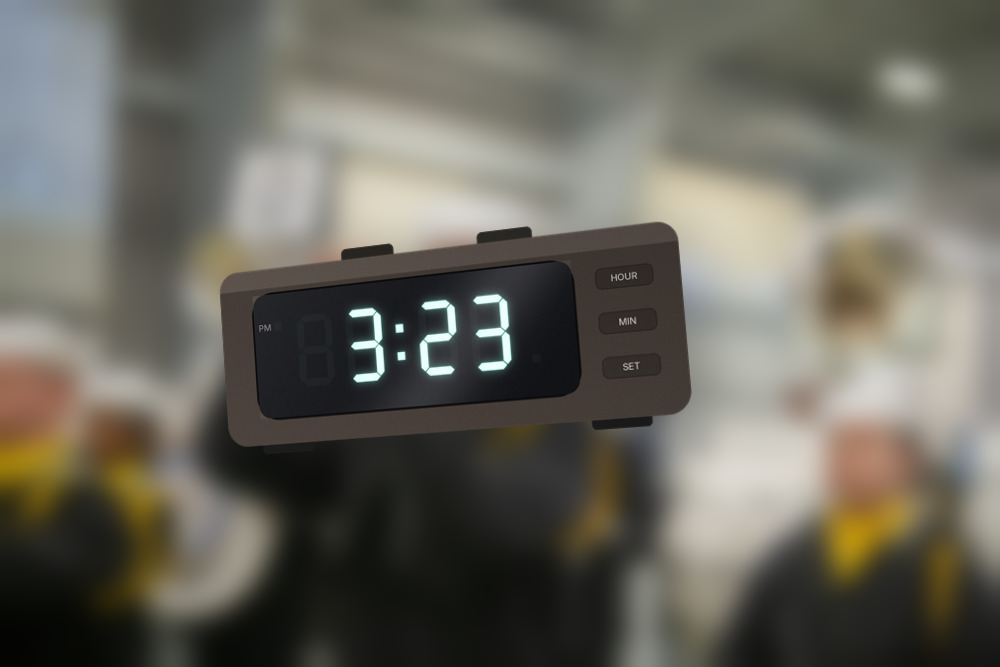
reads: 3,23
